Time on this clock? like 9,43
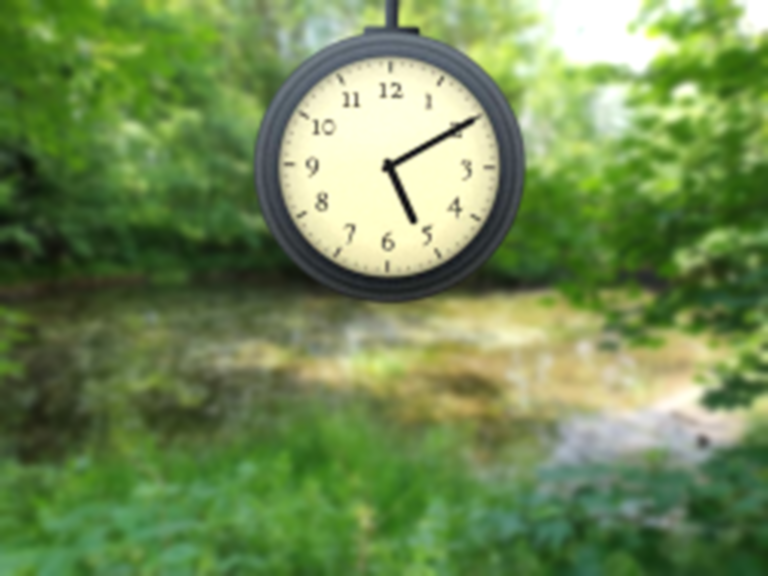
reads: 5,10
